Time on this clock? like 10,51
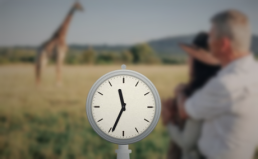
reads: 11,34
